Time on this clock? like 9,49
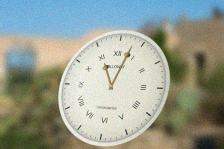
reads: 11,03
